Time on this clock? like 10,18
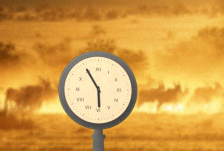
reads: 5,55
